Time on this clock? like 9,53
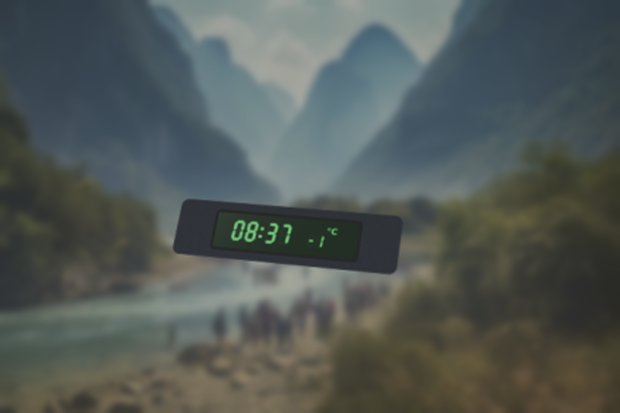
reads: 8,37
